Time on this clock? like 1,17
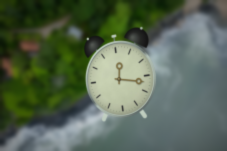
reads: 12,17
